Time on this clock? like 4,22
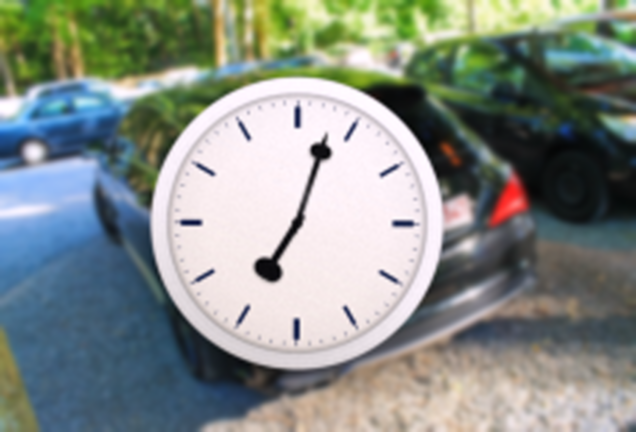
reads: 7,03
